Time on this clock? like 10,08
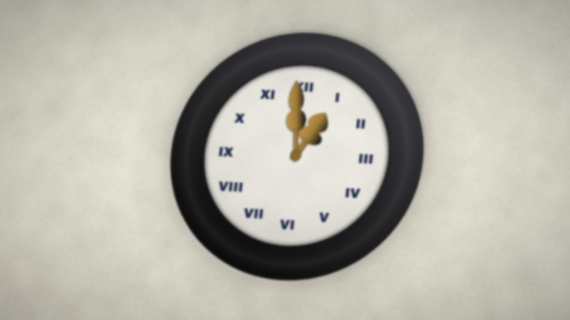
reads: 12,59
